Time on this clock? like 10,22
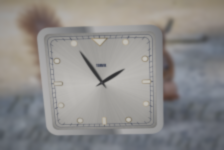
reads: 1,55
